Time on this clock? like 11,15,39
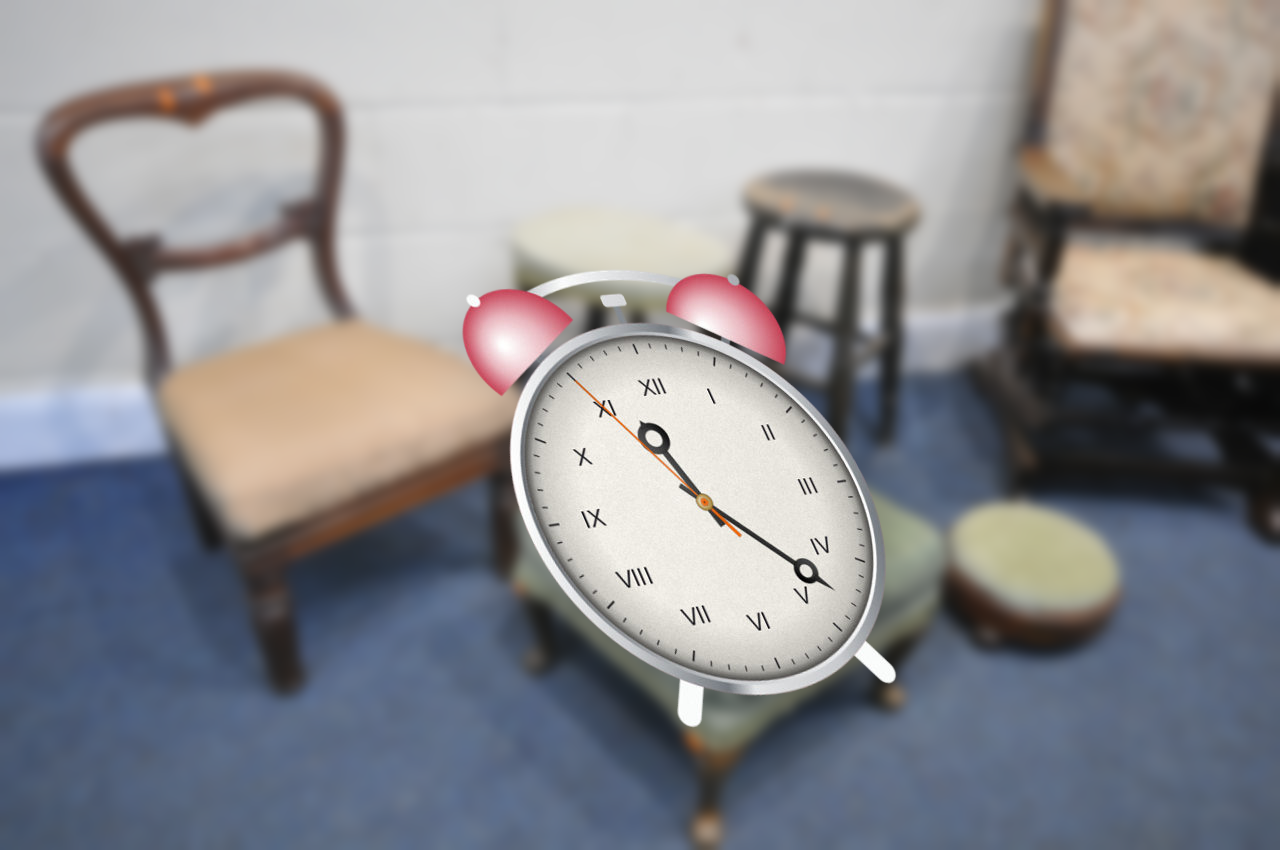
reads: 11,22,55
